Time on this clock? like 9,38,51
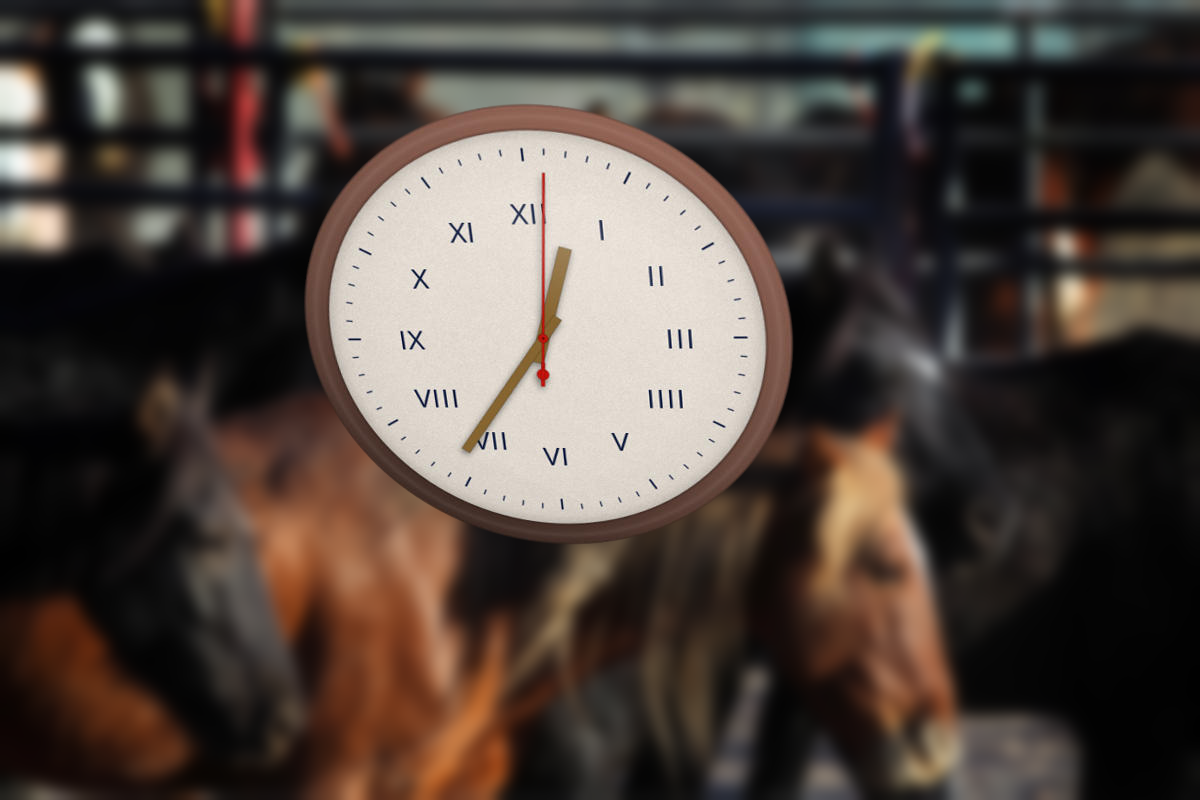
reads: 12,36,01
